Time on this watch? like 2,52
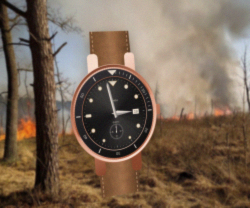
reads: 2,58
